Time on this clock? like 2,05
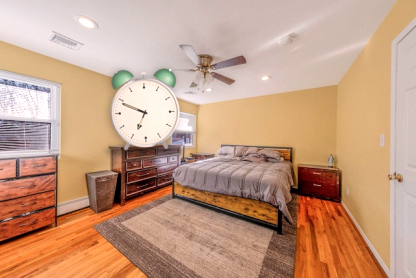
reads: 6,49
